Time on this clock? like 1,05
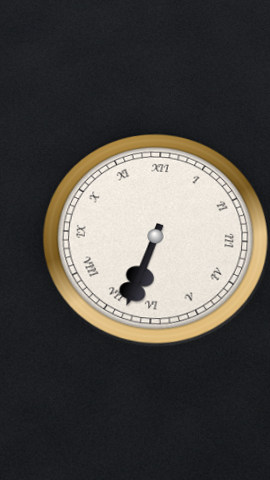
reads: 6,33
